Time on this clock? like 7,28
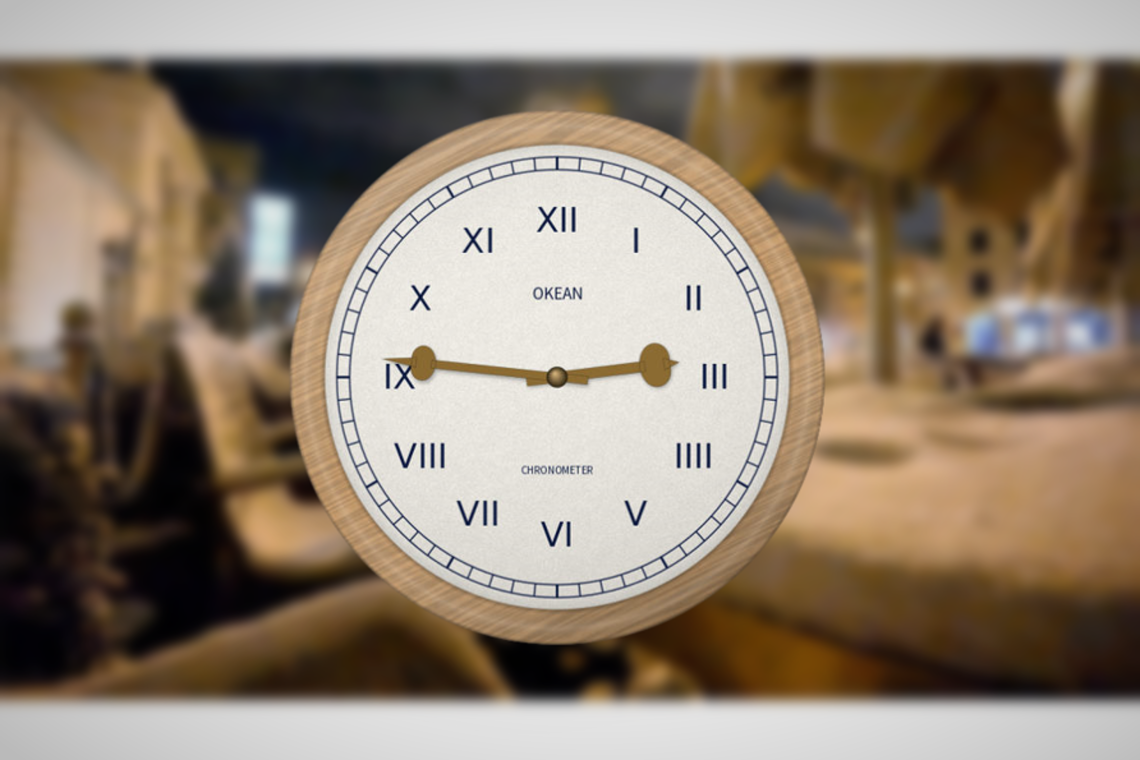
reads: 2,46
